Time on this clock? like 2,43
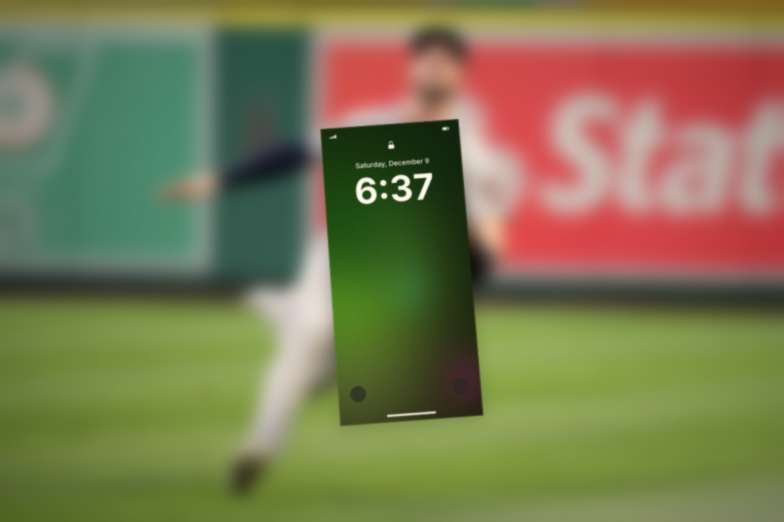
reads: 6,37
